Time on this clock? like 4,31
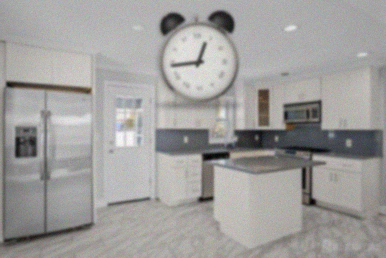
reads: 12,44
